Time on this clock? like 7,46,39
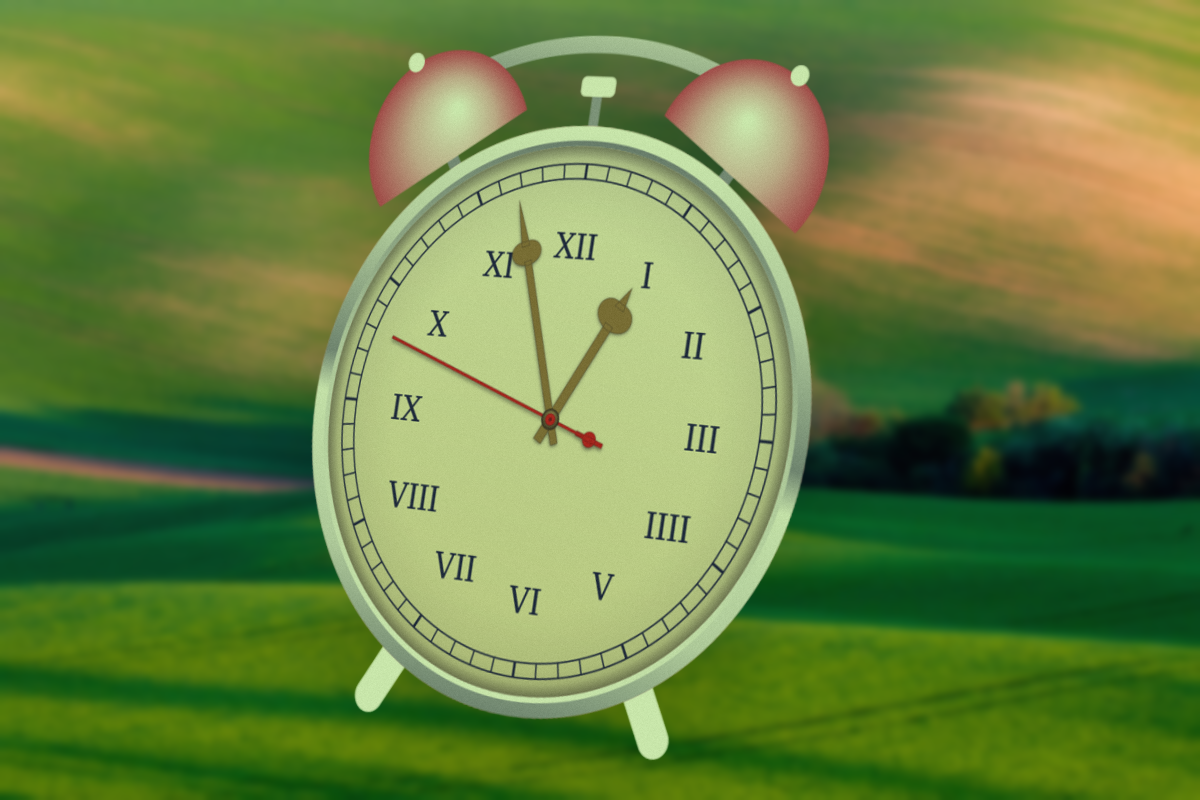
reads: 12,56,48
